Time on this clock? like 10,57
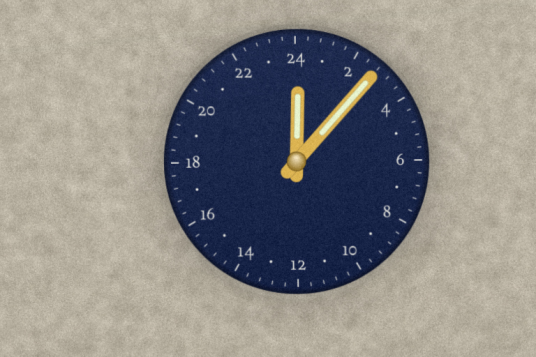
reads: 0,07
